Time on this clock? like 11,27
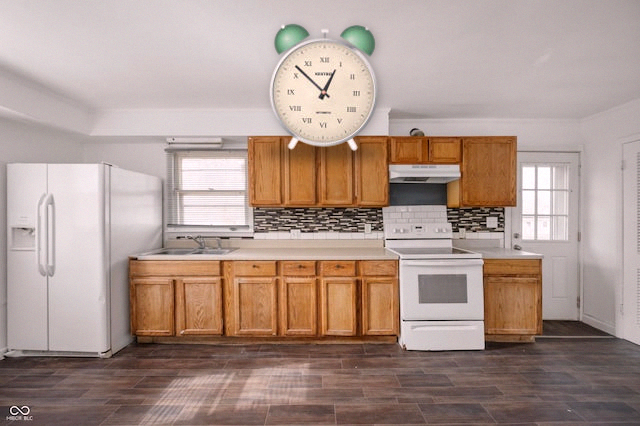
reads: 12,52
